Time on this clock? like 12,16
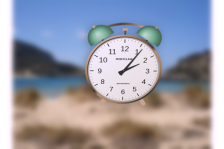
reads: 2,06
